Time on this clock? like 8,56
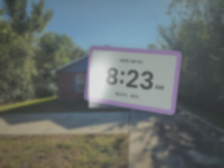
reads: 8,23
